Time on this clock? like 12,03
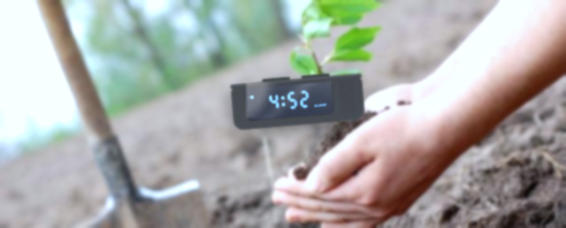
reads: 4,52
